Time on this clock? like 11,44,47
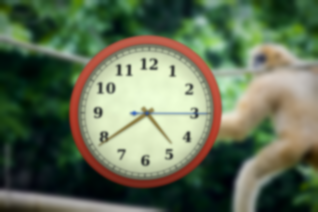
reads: 4,39,15
